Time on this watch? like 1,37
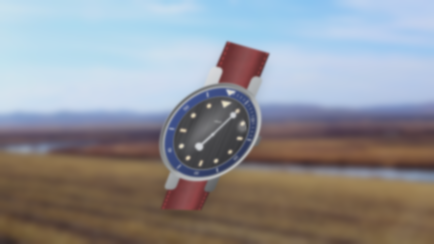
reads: 7,05
